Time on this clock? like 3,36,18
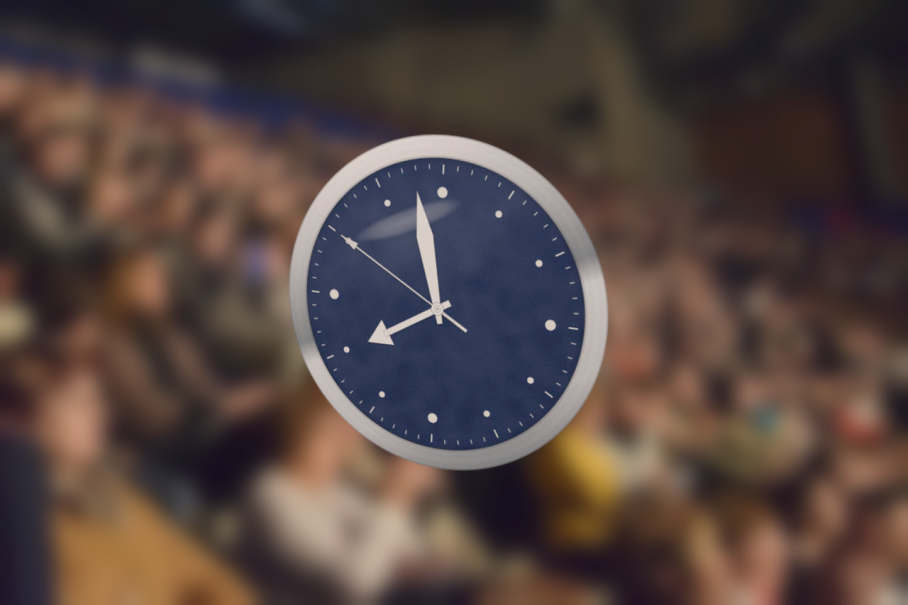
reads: 7,57,50
